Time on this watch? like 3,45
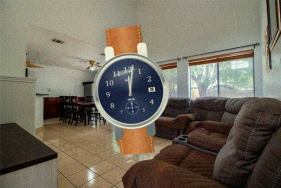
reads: 12,02
